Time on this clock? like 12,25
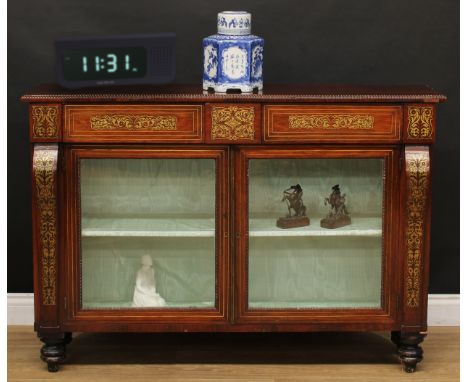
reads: 11,31
